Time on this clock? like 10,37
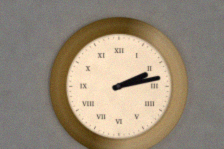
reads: 2,13
